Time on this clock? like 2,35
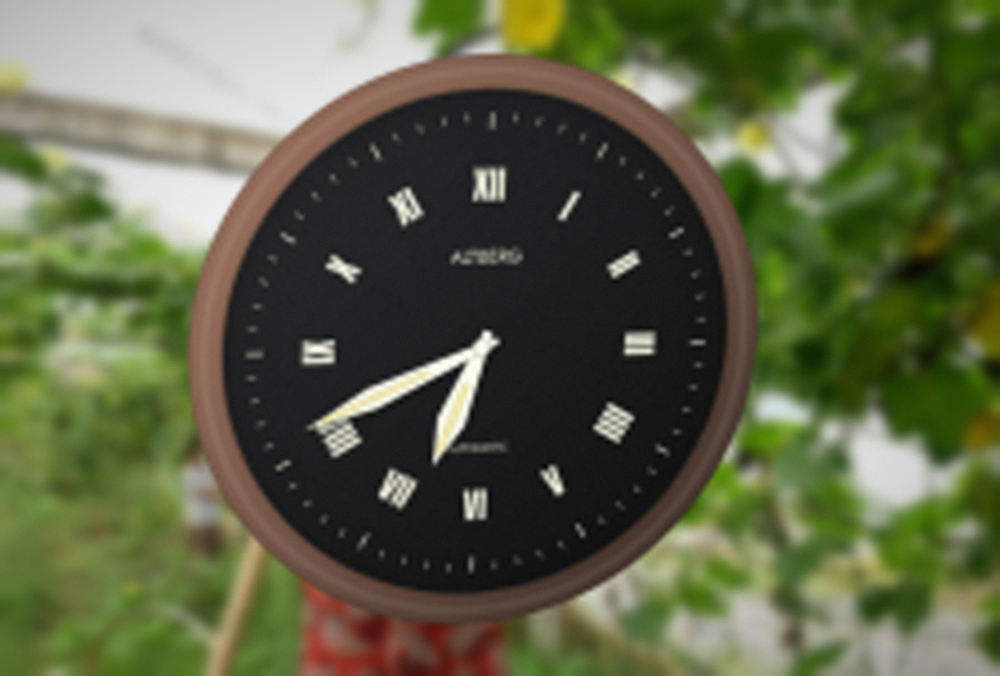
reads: 6,41
